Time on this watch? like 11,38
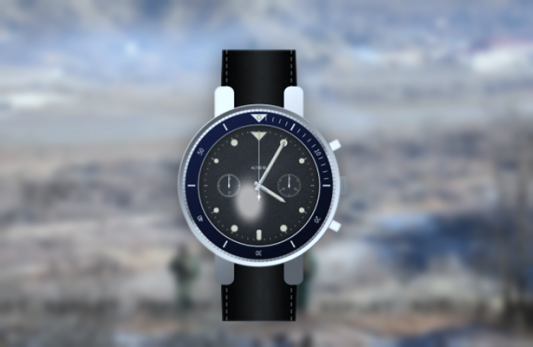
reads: 4,05
